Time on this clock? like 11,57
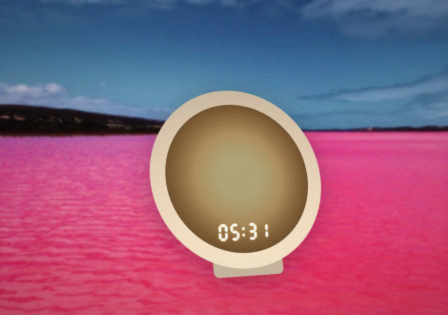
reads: 5,31
